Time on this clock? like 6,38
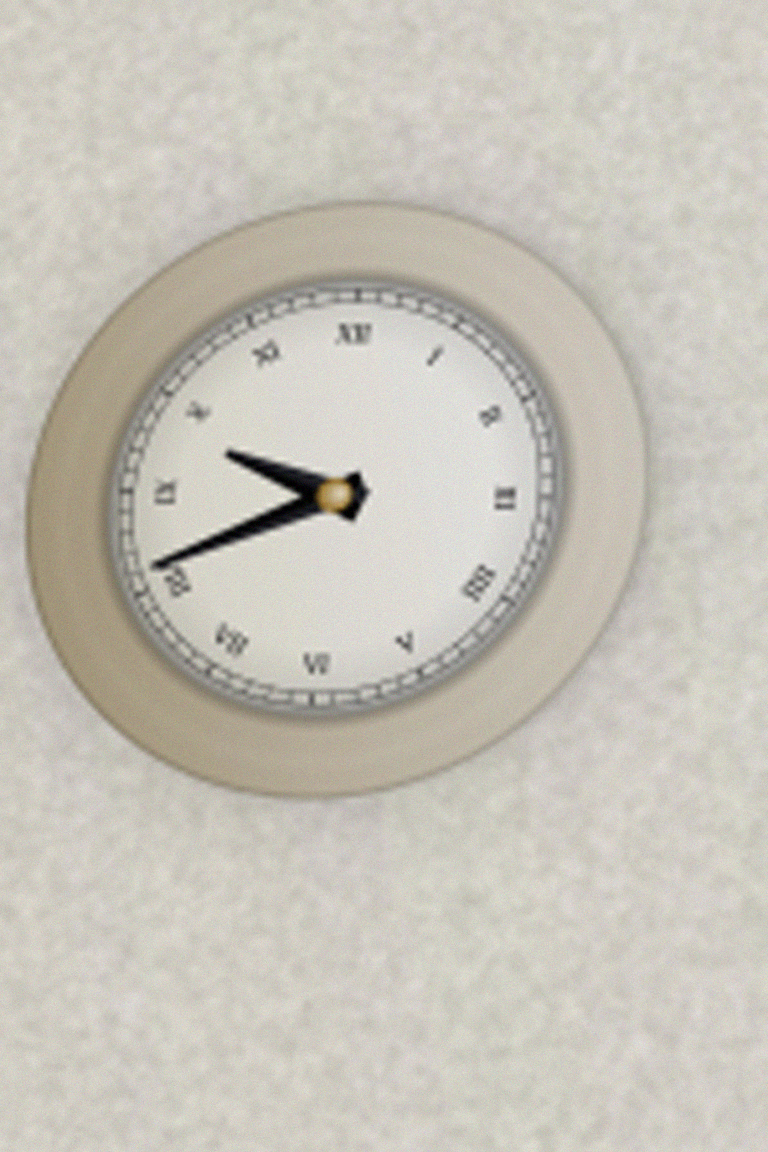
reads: 9,41
